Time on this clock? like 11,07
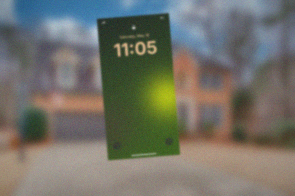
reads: 11,05
